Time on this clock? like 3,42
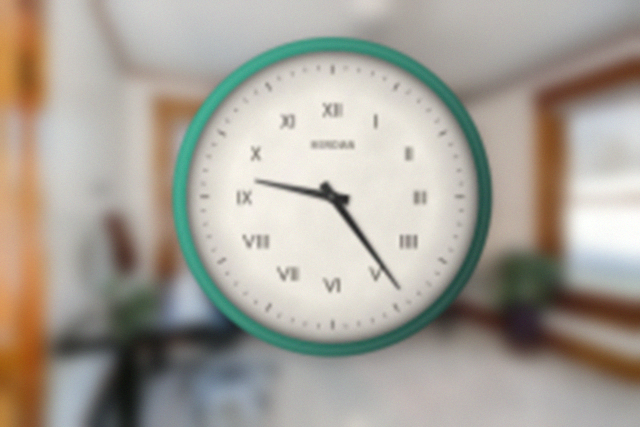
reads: 9,24
